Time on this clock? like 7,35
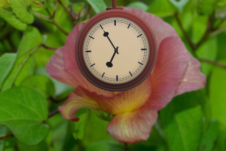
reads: 6,55
